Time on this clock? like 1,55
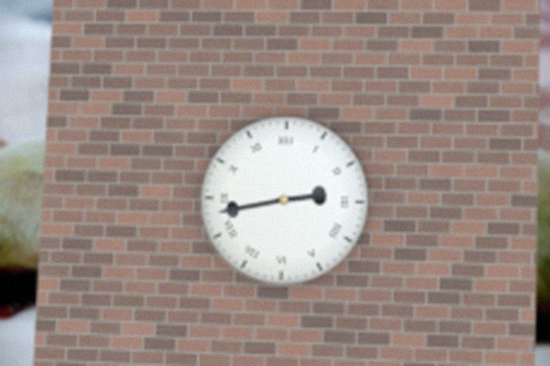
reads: 2,43
